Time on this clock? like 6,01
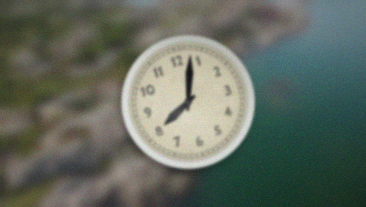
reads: 8,03
